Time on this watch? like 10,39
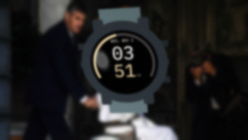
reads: 3,51
